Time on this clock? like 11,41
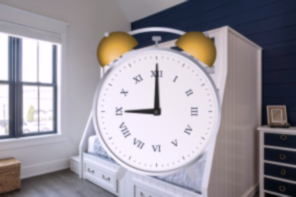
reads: 9,00
